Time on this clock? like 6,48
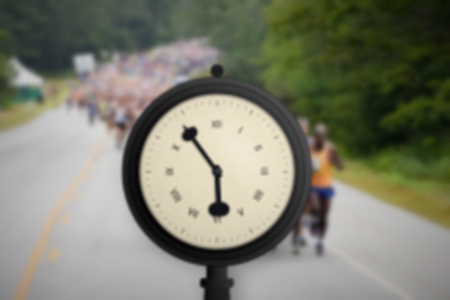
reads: 5,54
